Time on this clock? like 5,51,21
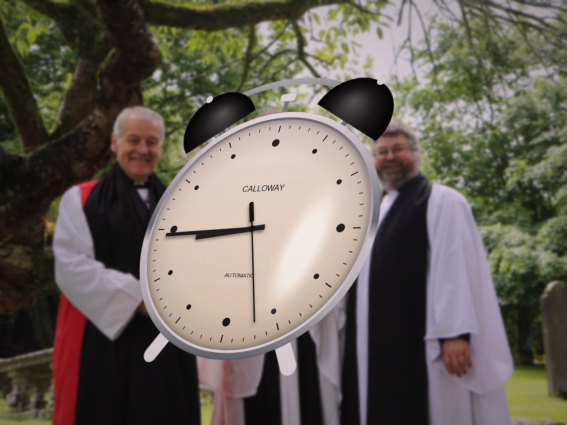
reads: 8,44,27
